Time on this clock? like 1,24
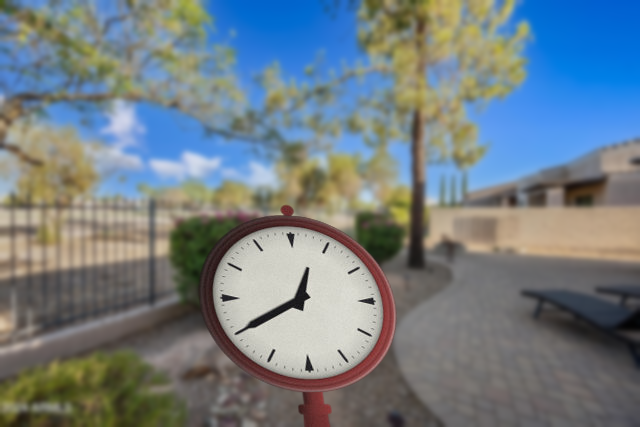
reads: 12,40
